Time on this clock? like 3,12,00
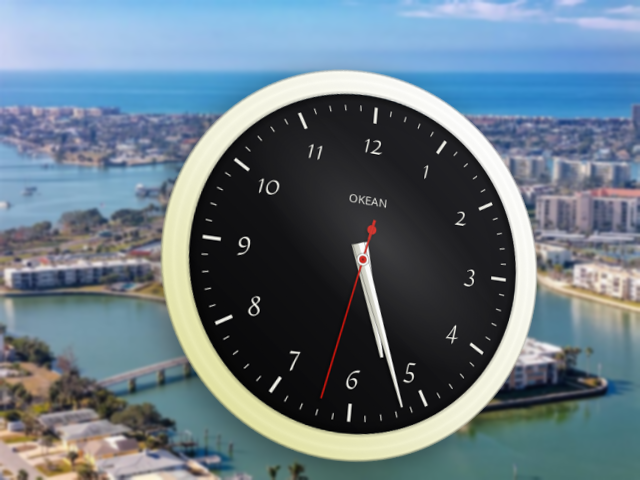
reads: 5,26,32
